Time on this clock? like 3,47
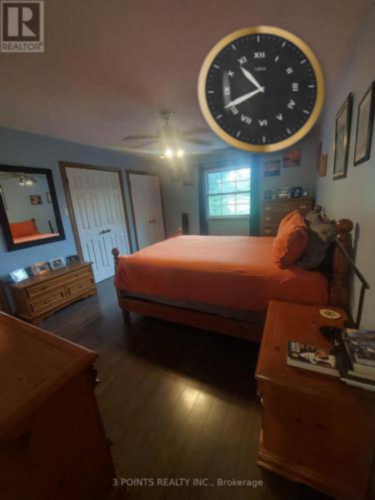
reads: 10,41
